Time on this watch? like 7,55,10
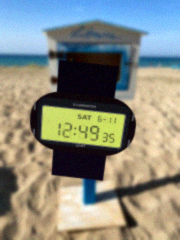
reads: 12,49,35
